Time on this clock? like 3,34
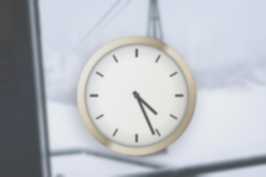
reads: 4,26
